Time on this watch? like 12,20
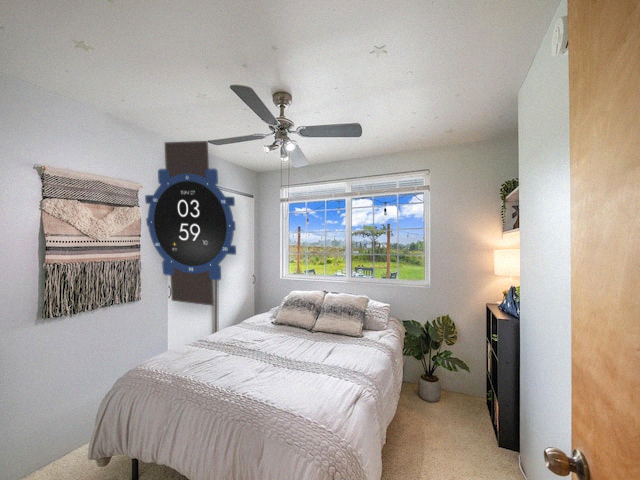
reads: 3,59
